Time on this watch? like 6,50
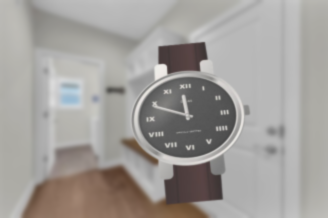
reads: 11,49
